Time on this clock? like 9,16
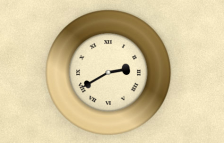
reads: 2,40
